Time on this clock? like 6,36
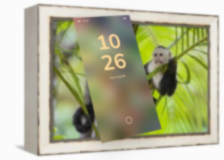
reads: 10,26
